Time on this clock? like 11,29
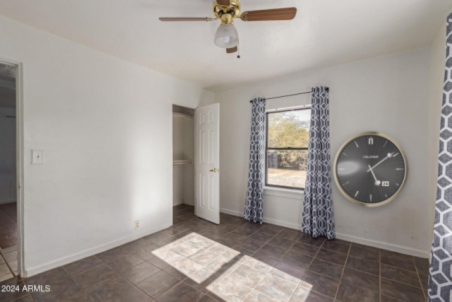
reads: 5,09
